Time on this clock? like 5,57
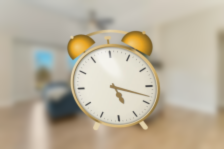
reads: 5,18
